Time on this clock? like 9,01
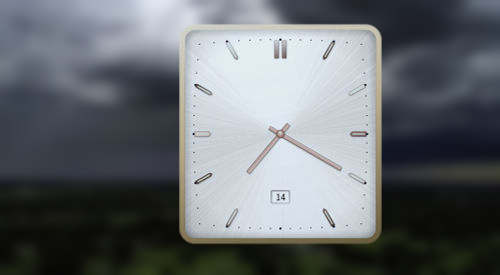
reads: 7,20
